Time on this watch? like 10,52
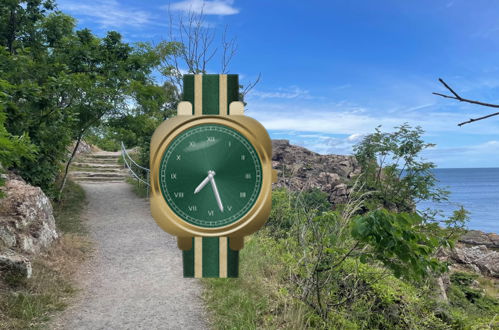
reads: 7,27
